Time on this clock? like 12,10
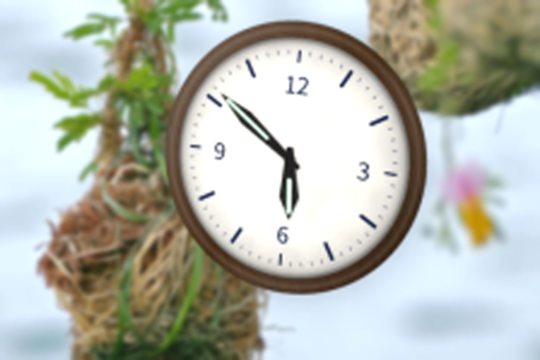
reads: 5,51
